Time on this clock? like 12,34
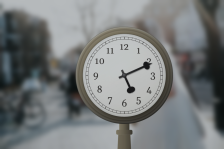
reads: 5,11
